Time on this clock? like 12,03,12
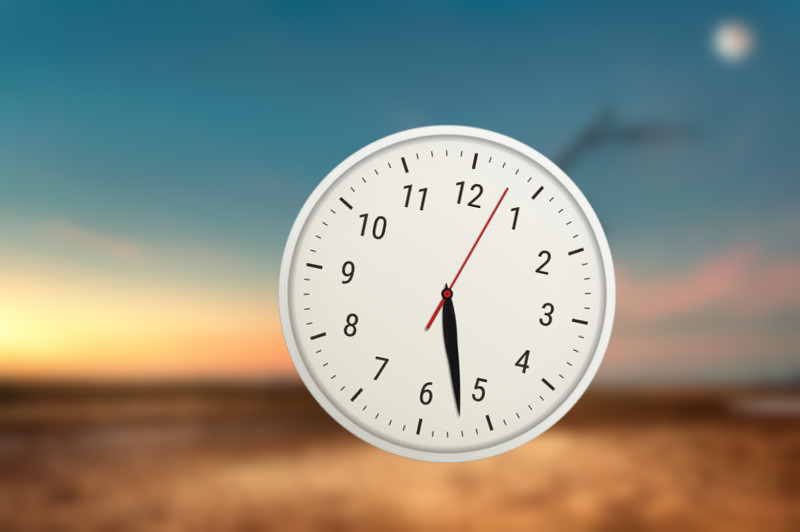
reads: 5,27,03
